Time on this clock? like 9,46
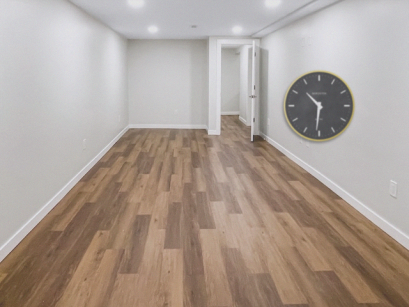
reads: 10,31
